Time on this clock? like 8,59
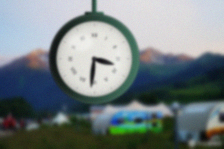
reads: 3,31
